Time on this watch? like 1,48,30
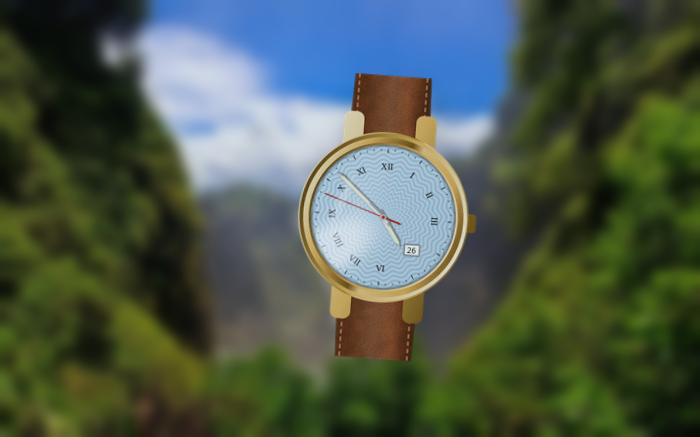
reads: 4,51,48
